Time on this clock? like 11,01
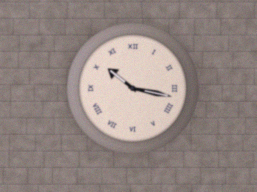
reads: 10,17
